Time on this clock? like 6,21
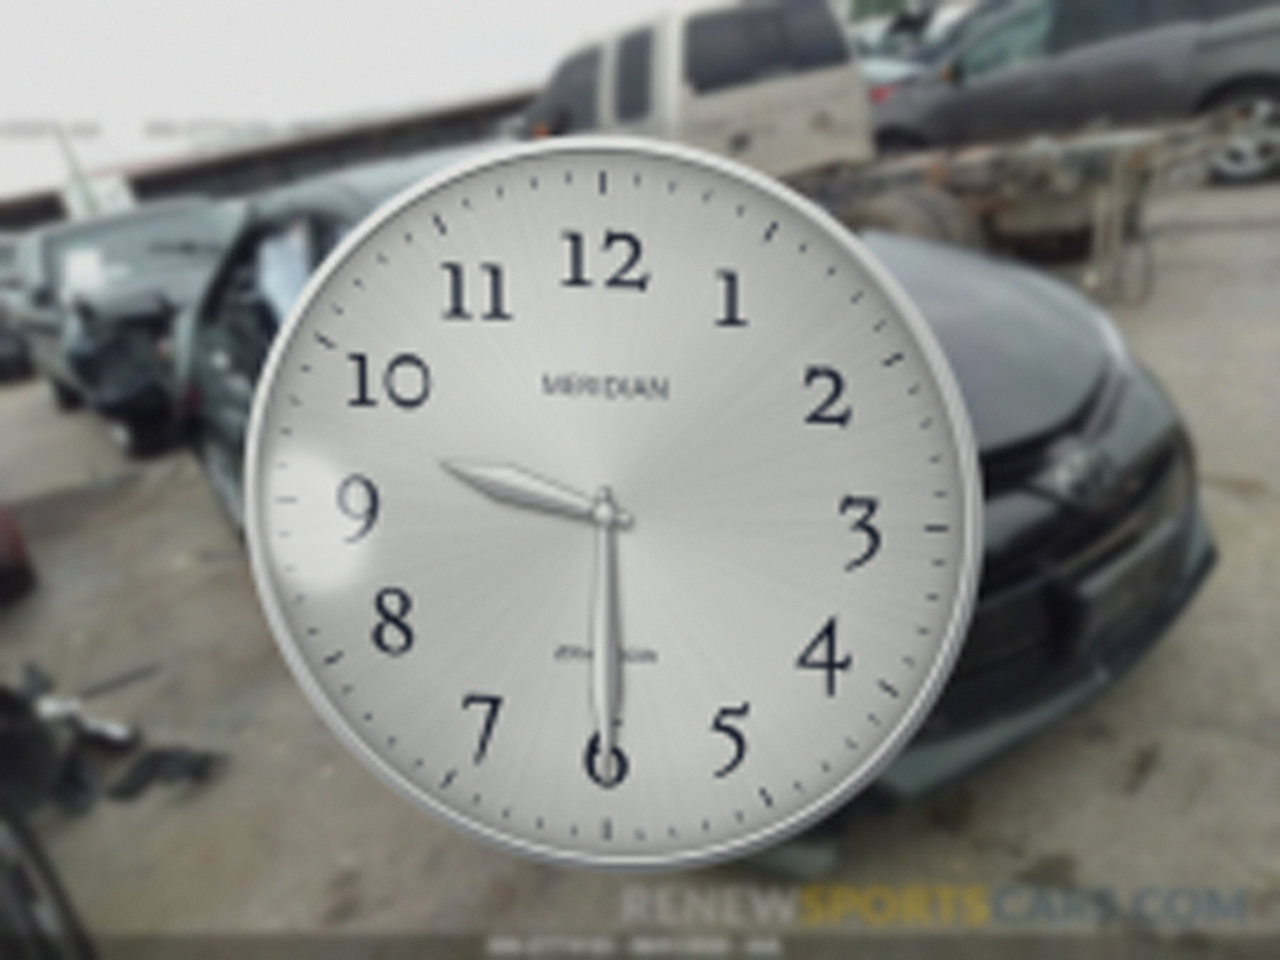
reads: 9,30
